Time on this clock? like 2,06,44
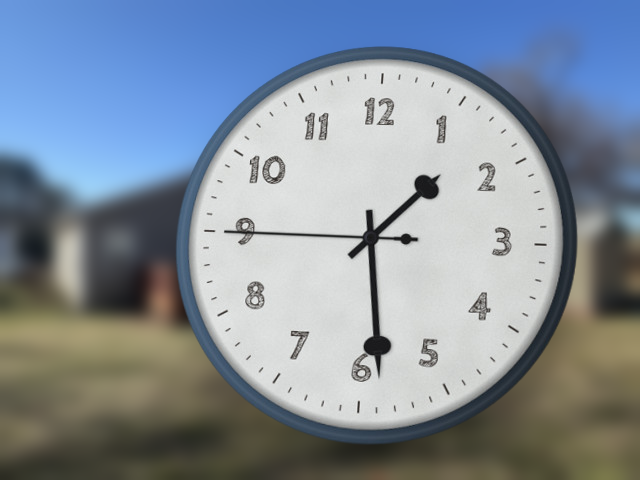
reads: 1,28,45
